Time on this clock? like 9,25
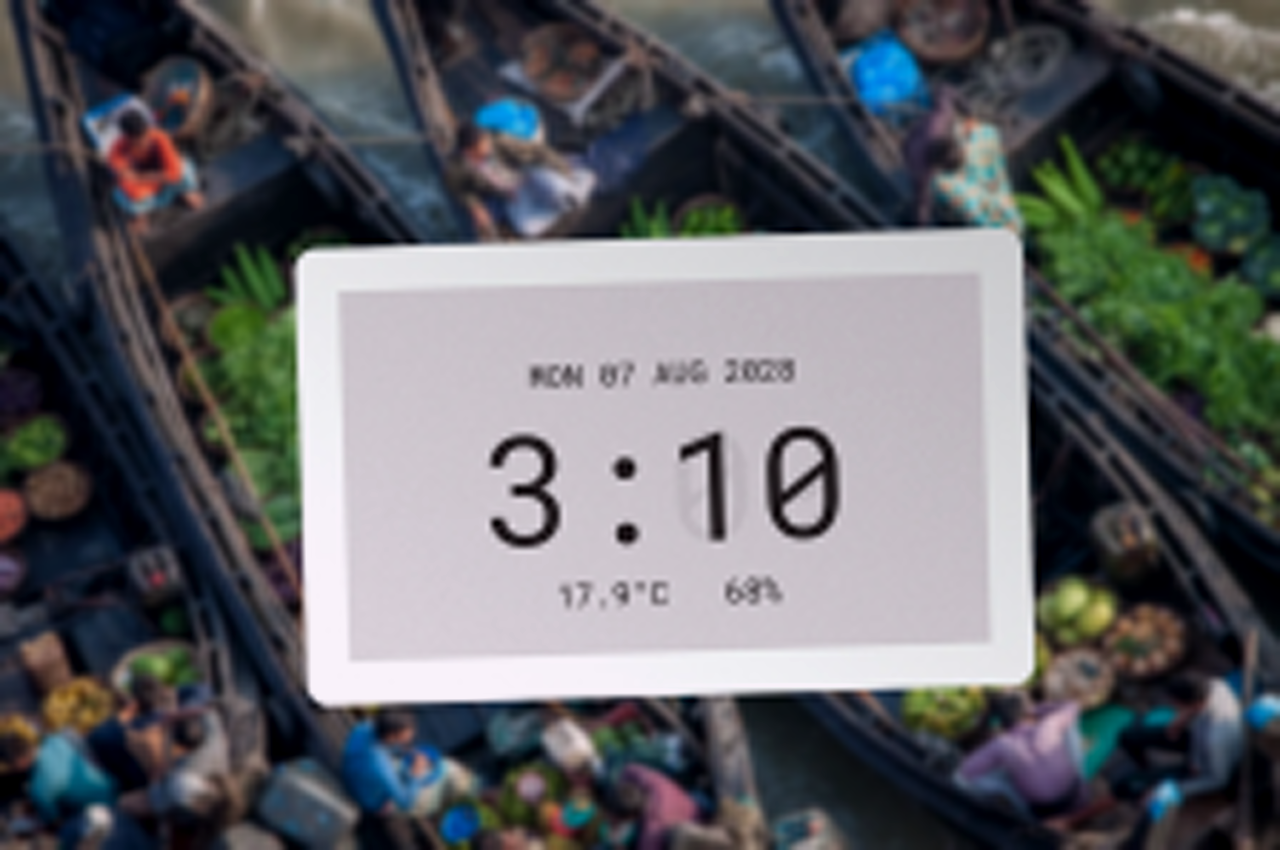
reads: 3,10
